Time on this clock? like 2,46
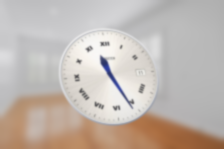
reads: 11,26
